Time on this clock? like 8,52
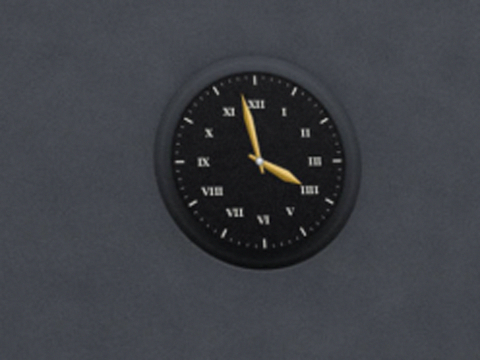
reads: 3,58
